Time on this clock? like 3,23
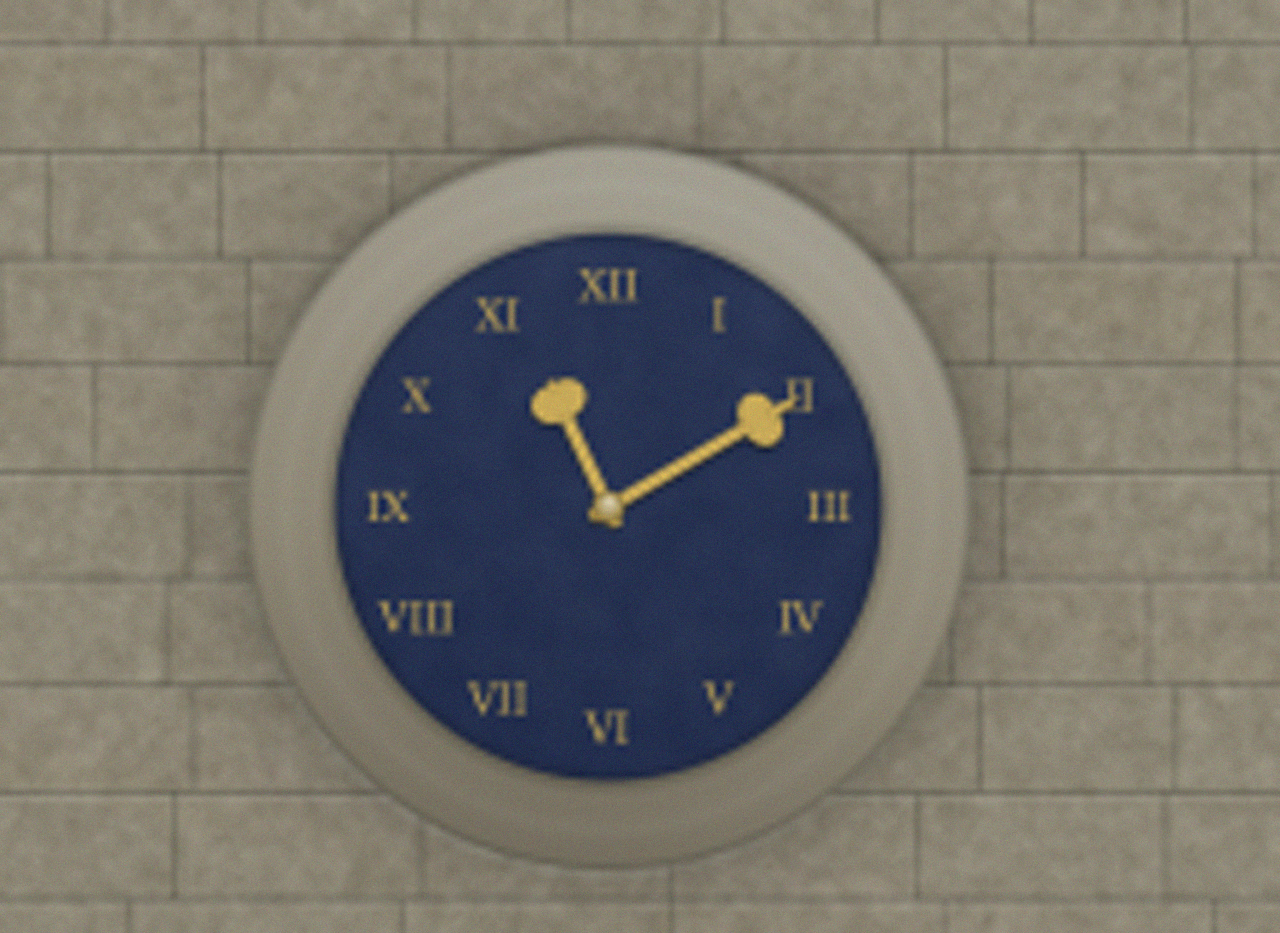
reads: 11,10
